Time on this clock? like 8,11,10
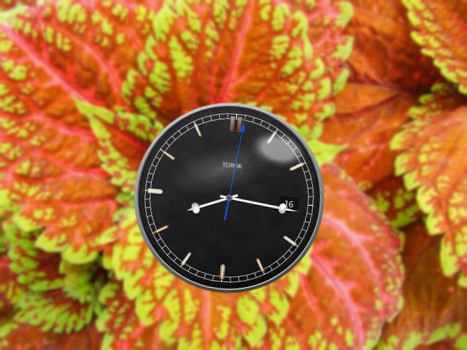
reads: 8,16,01
